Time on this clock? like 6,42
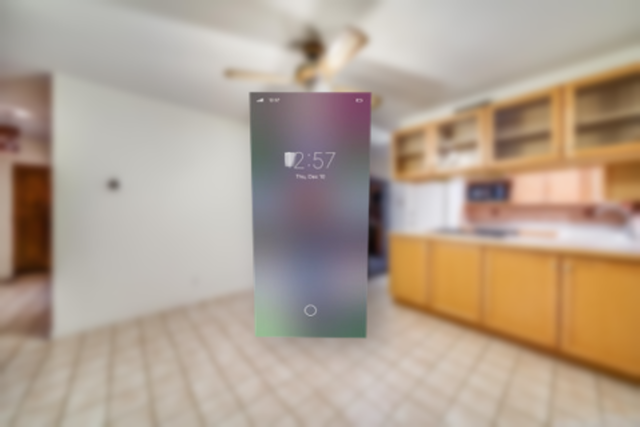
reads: 12,57
